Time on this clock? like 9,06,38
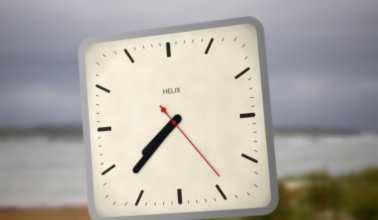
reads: 7,37,24
